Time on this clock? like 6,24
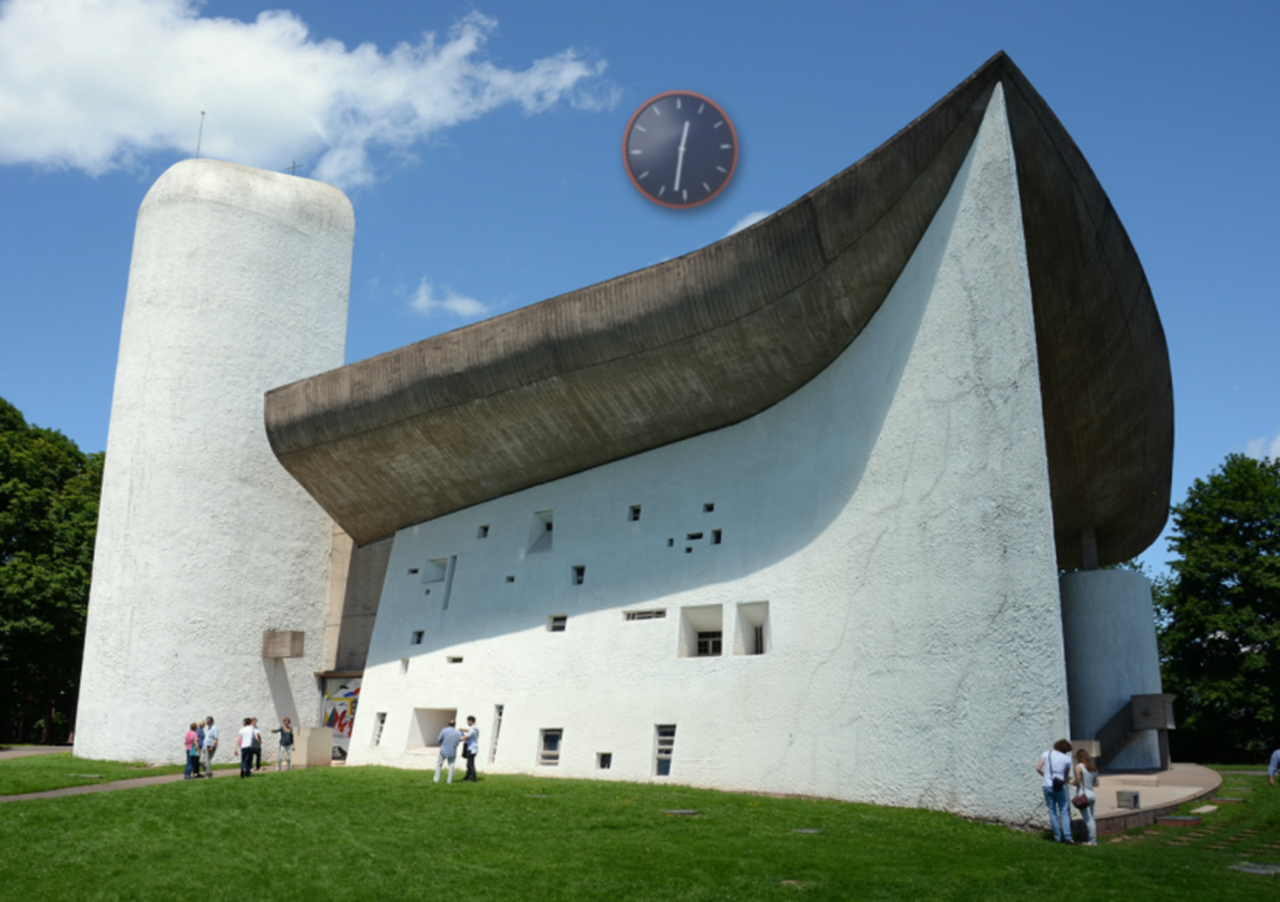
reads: 12,32
